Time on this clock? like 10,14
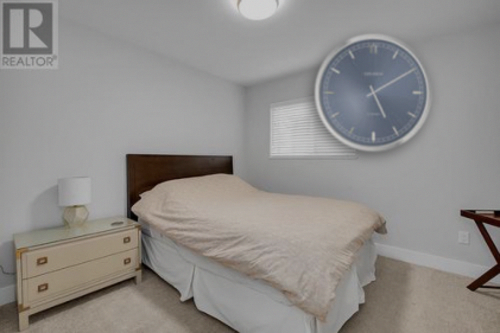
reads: 5,10
